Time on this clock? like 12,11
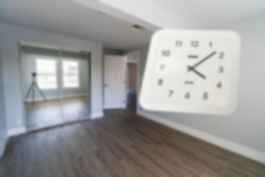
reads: 4,08
